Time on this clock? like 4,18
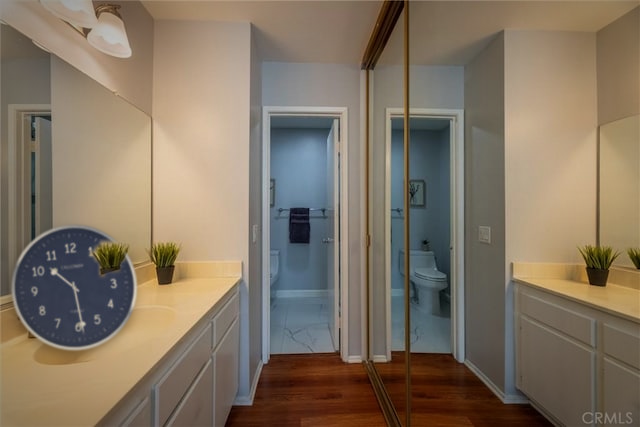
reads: 10,29
